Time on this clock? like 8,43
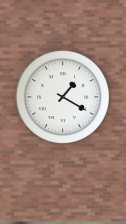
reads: 1,20
